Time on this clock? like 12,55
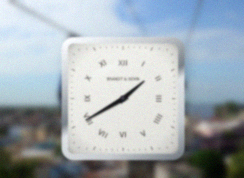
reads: 1,40
